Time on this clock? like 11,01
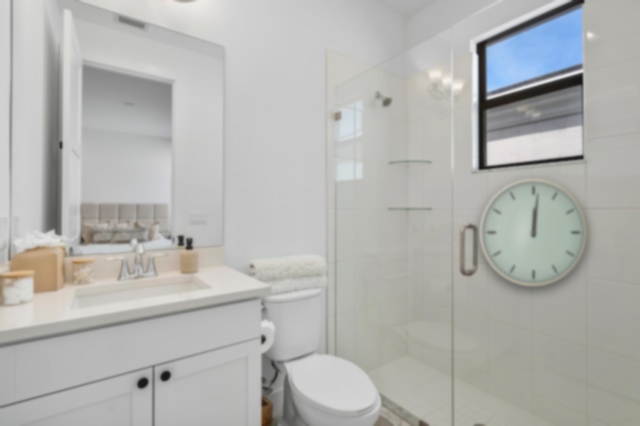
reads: 12,01
